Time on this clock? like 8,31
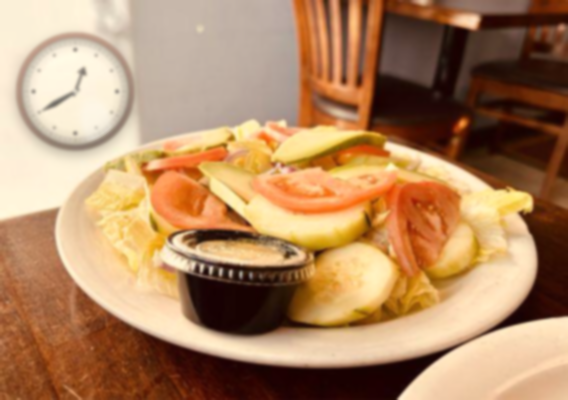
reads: 12,40
